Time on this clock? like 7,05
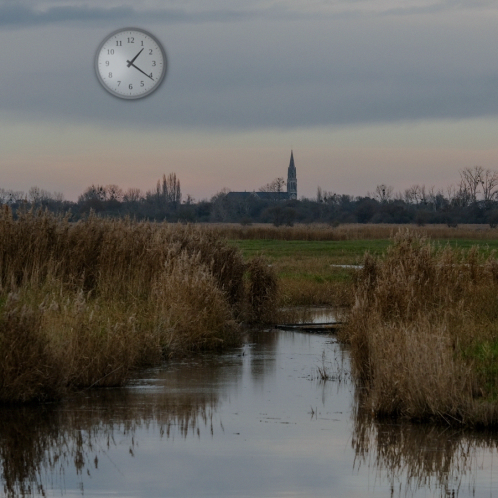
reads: 1,21
